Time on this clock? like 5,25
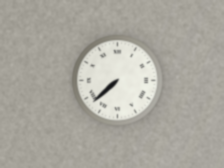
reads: 7,38
